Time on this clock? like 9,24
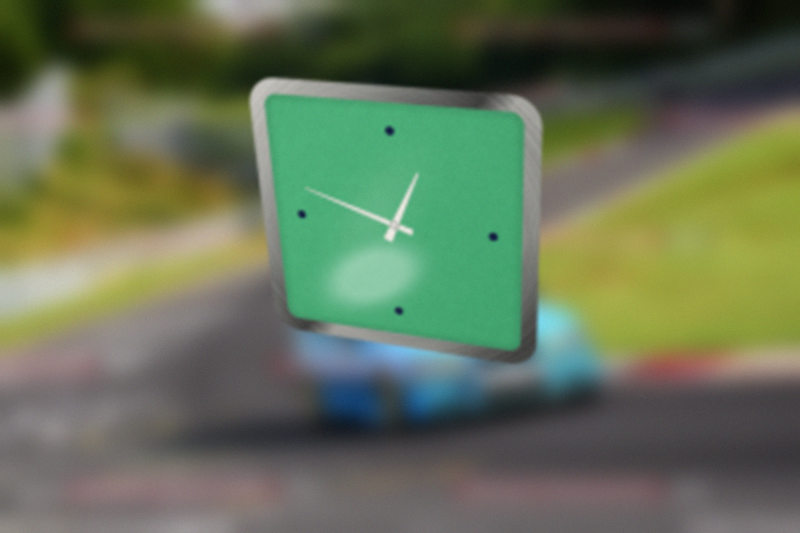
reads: 12,48
